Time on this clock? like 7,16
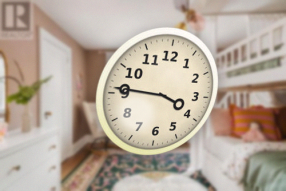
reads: 3,46
